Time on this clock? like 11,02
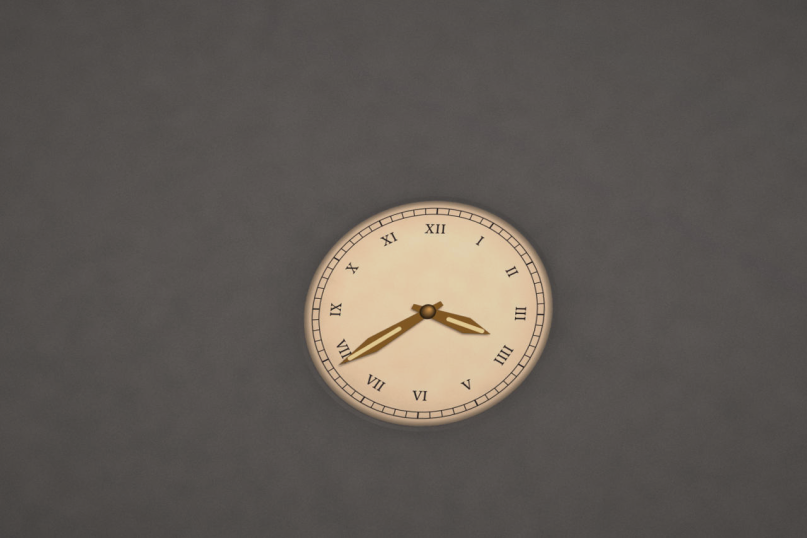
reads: 3,39
